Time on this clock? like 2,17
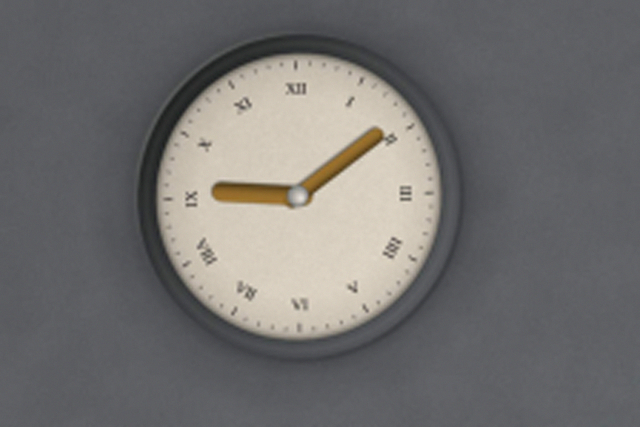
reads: 9,09
